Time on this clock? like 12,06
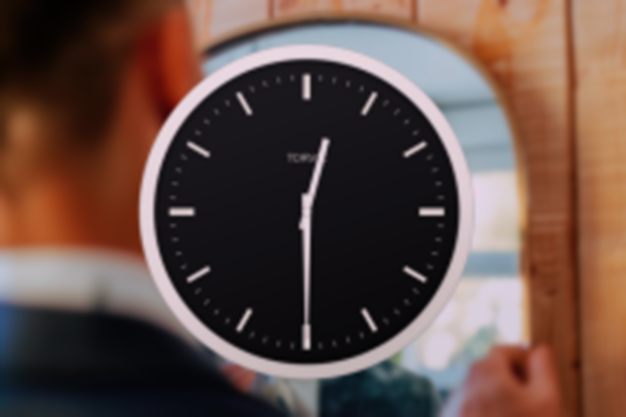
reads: 12,30
